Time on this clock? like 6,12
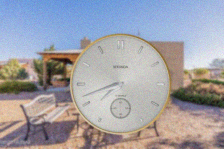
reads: 7,42
